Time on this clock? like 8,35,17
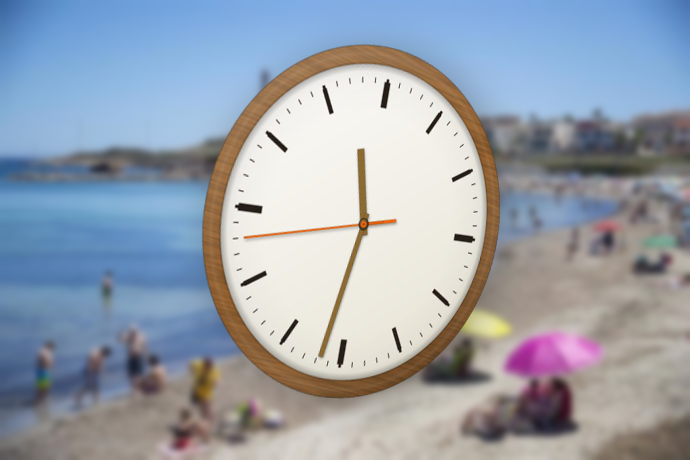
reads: 11,31,43
